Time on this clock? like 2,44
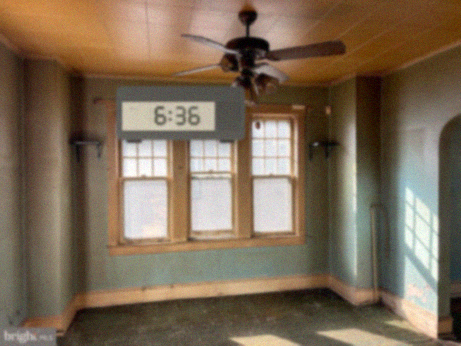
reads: 6,36
